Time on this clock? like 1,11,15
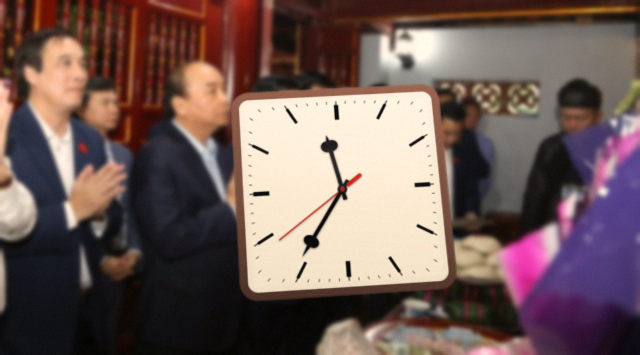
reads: 11,35,39
